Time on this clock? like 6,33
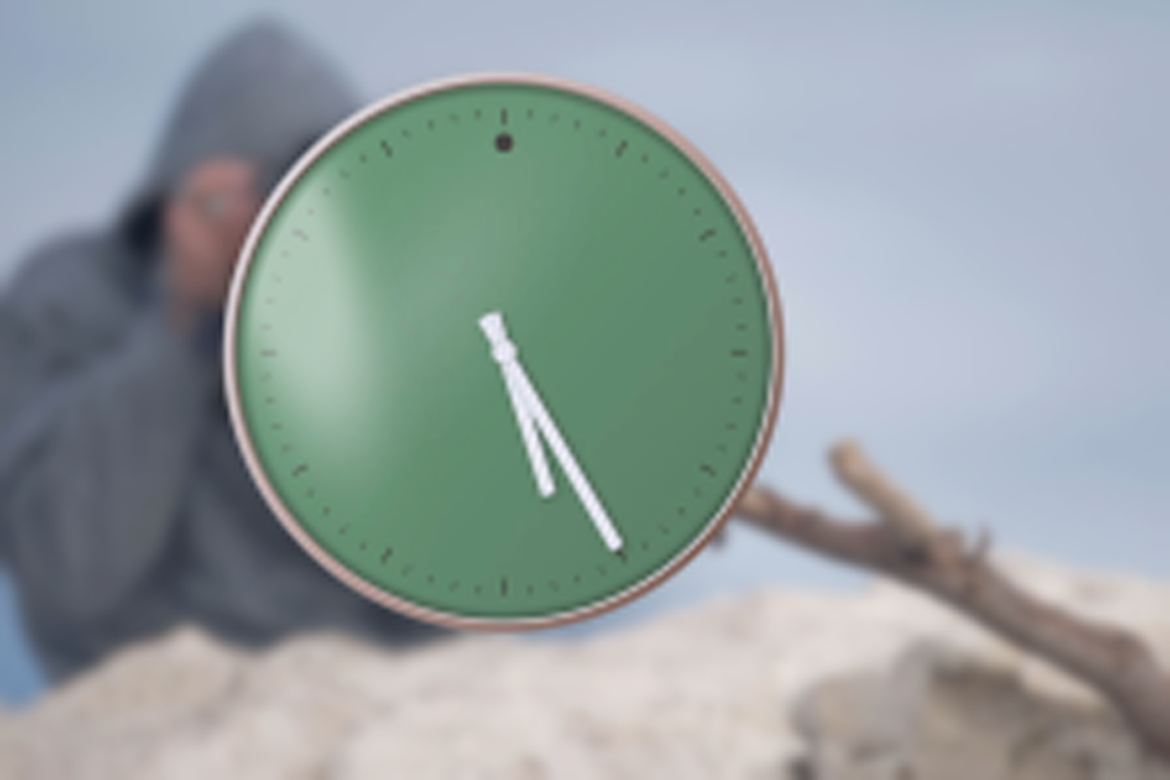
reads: 5,25
